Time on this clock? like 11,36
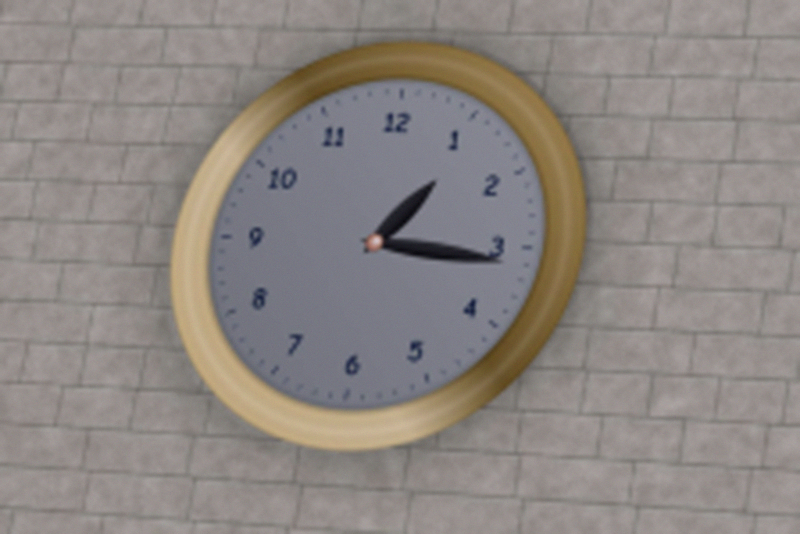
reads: 1,16
